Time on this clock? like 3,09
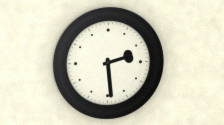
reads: 2,29
